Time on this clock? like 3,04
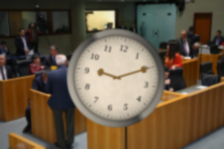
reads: 9,10
